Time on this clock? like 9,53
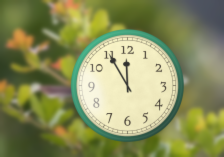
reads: 11,55
